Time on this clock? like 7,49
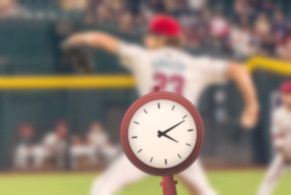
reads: 4,11
